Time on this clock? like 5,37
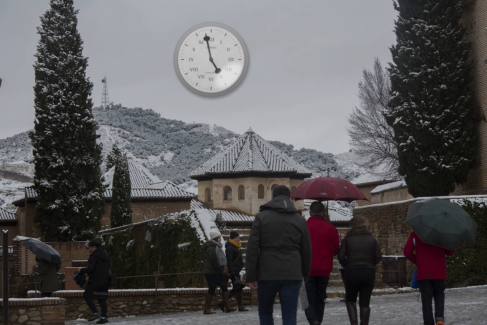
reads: 4,58
